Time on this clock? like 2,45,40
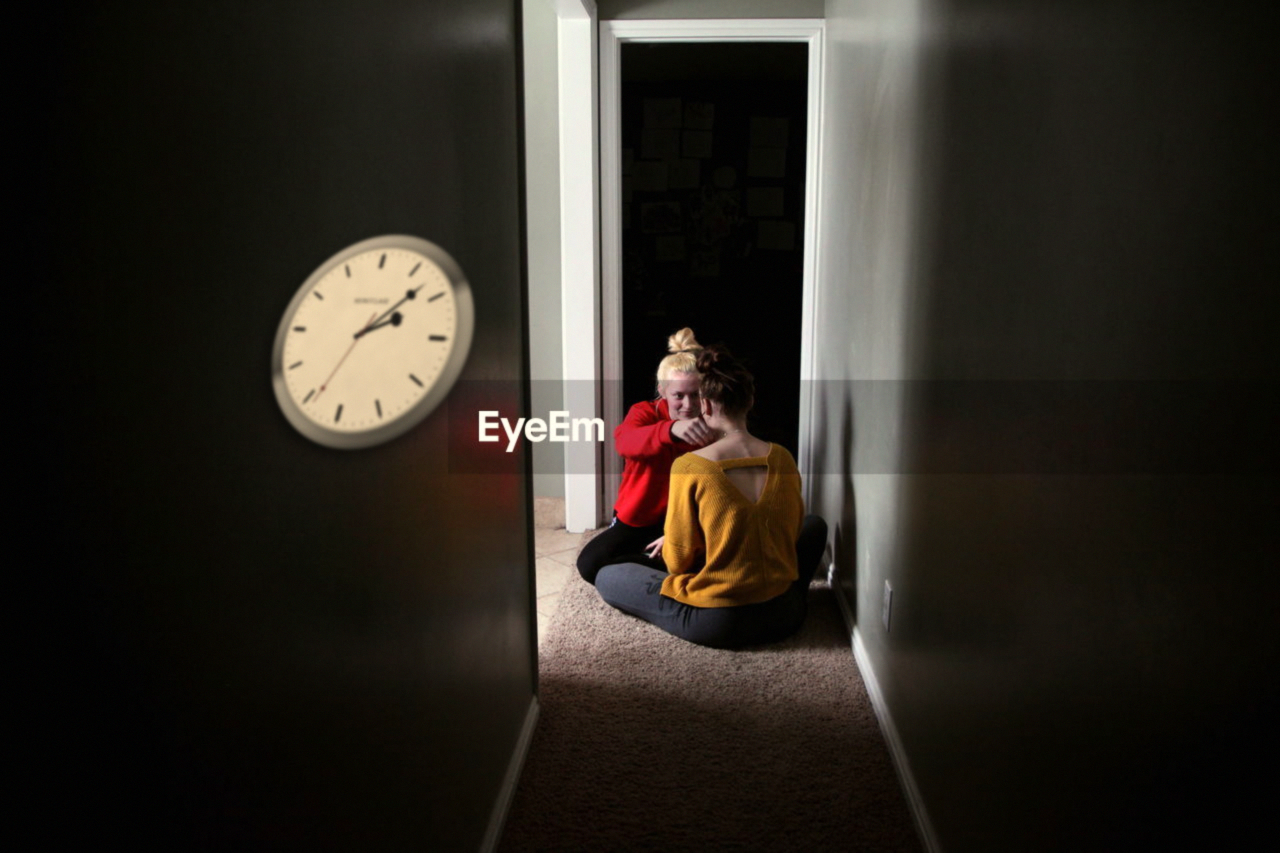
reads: 2,07,34
